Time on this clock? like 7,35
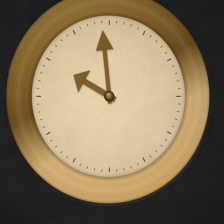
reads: 9,59
